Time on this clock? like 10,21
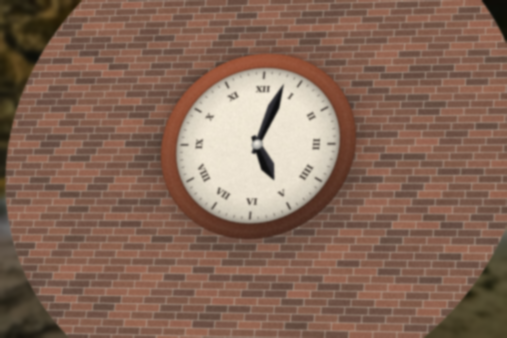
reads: 5,03
